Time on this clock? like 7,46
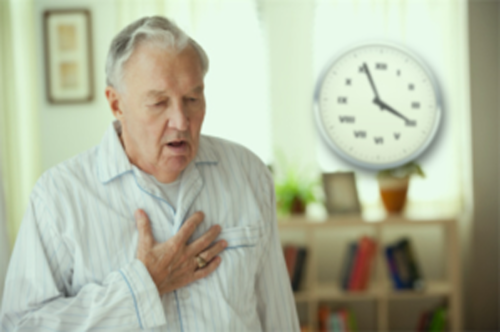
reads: 3,56
